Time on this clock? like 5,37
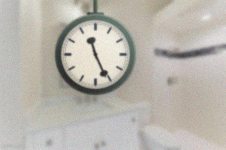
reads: 11,26
